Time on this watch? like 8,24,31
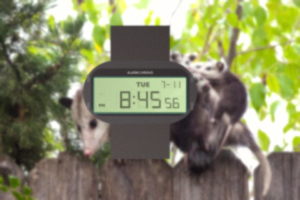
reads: 8,45,56
